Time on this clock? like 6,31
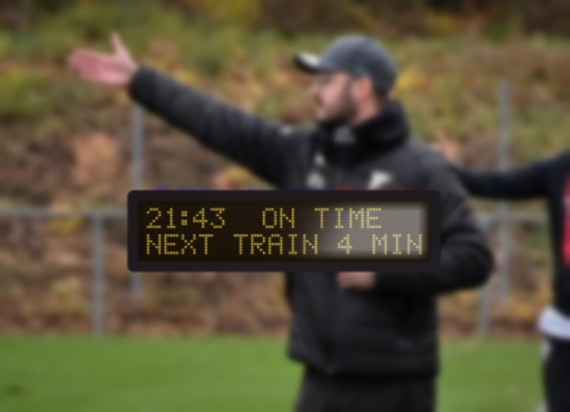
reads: 21,43
